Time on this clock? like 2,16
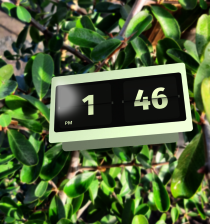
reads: 1,46
